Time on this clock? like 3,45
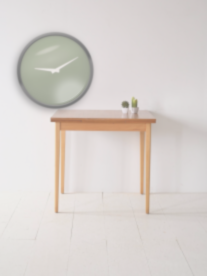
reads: 9,10
